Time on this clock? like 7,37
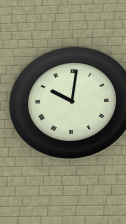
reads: 10,01
